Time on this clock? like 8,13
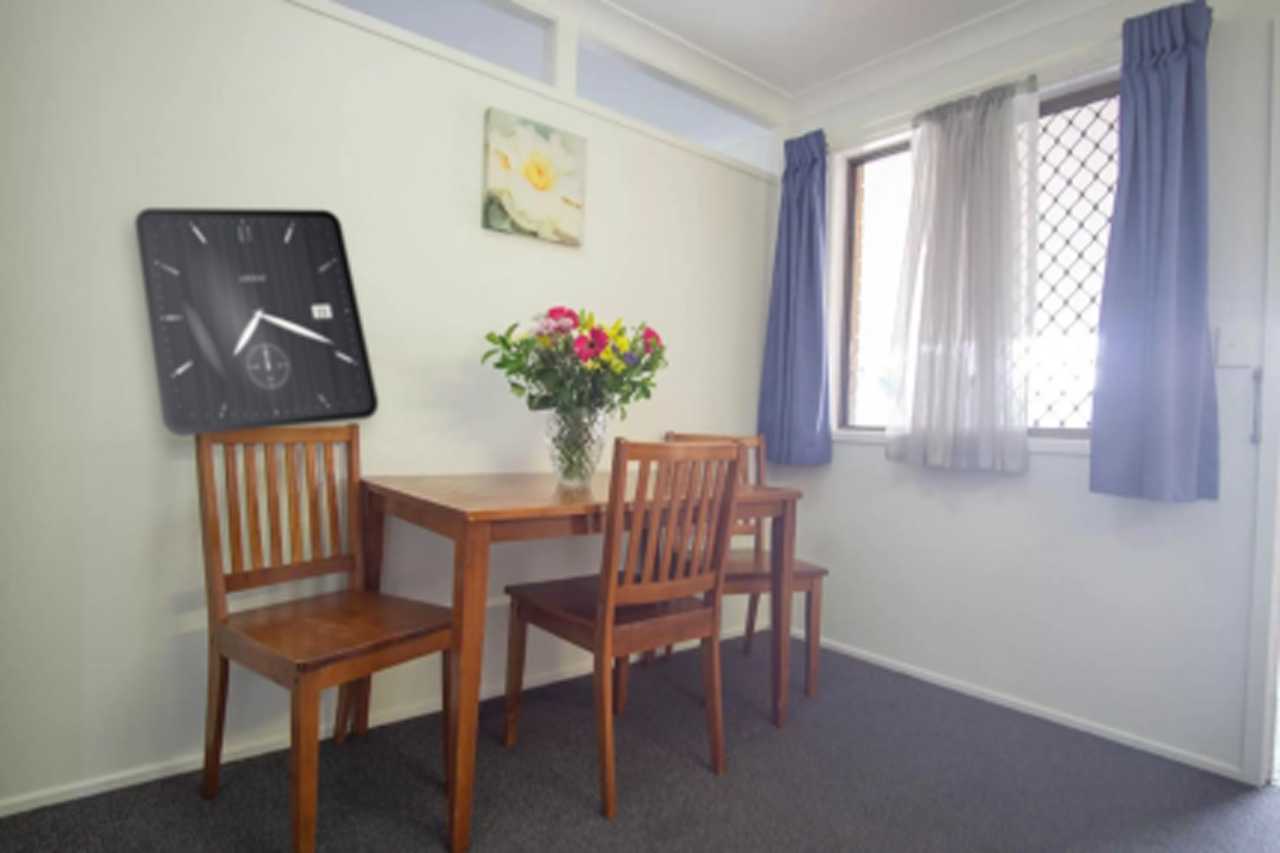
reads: 7,19
